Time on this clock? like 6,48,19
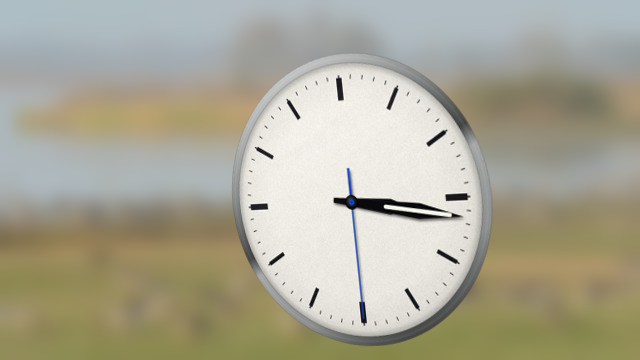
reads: 3,16,30
